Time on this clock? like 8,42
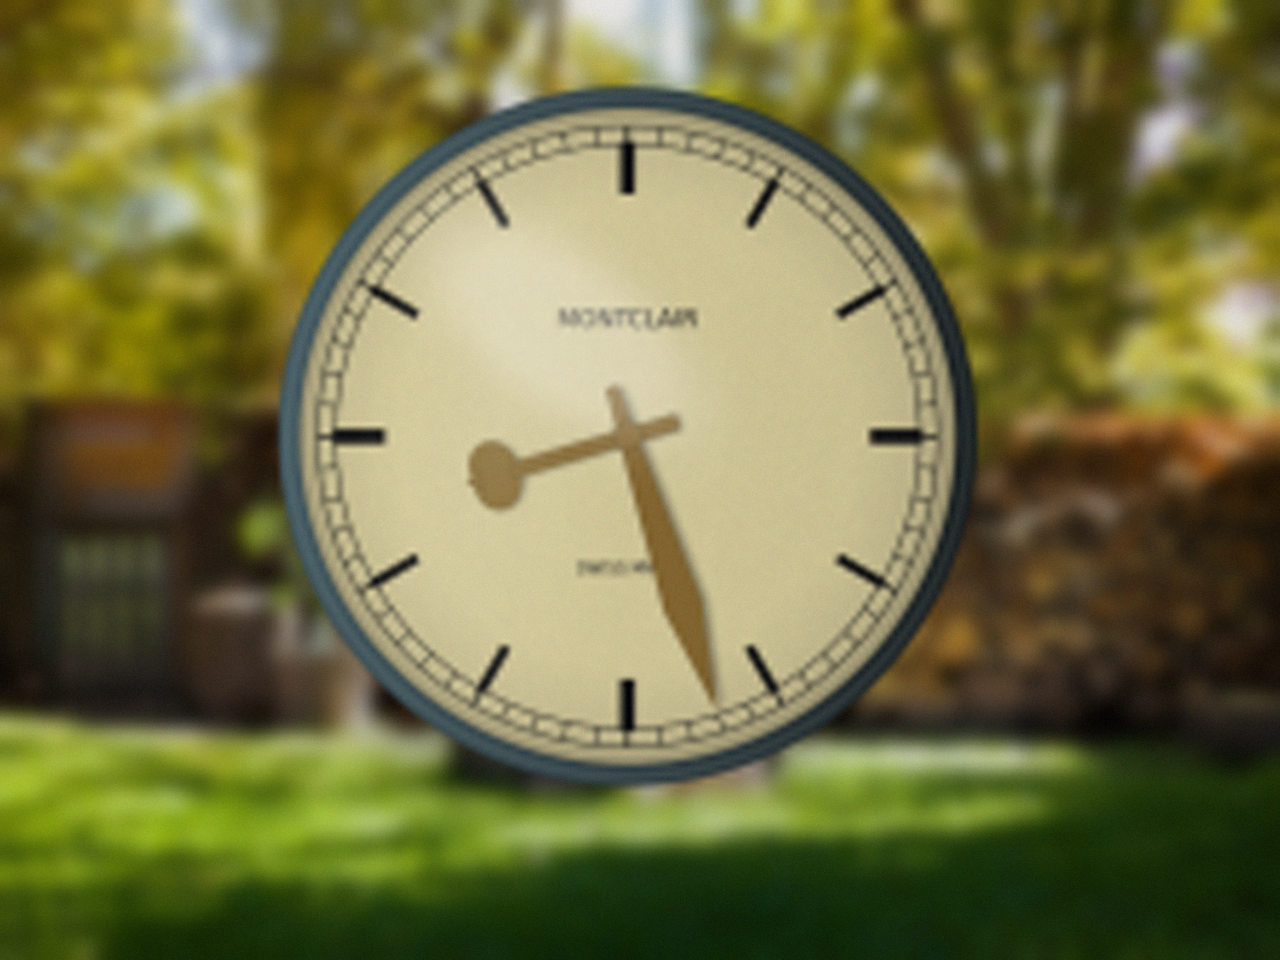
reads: 8,27
